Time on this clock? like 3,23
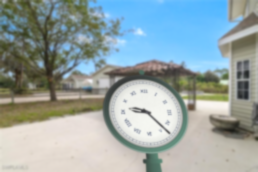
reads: 9,23
